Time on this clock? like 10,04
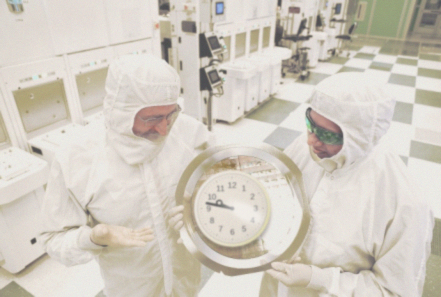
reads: 9,47
